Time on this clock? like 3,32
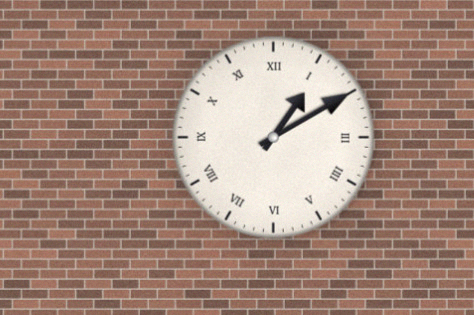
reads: 1,10
